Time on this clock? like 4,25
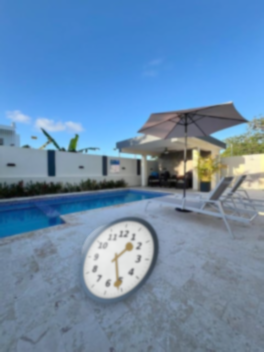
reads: 1,26
